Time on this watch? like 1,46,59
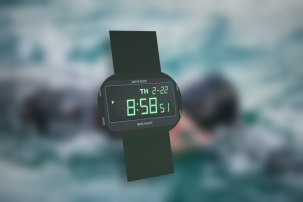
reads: 8,58,51
